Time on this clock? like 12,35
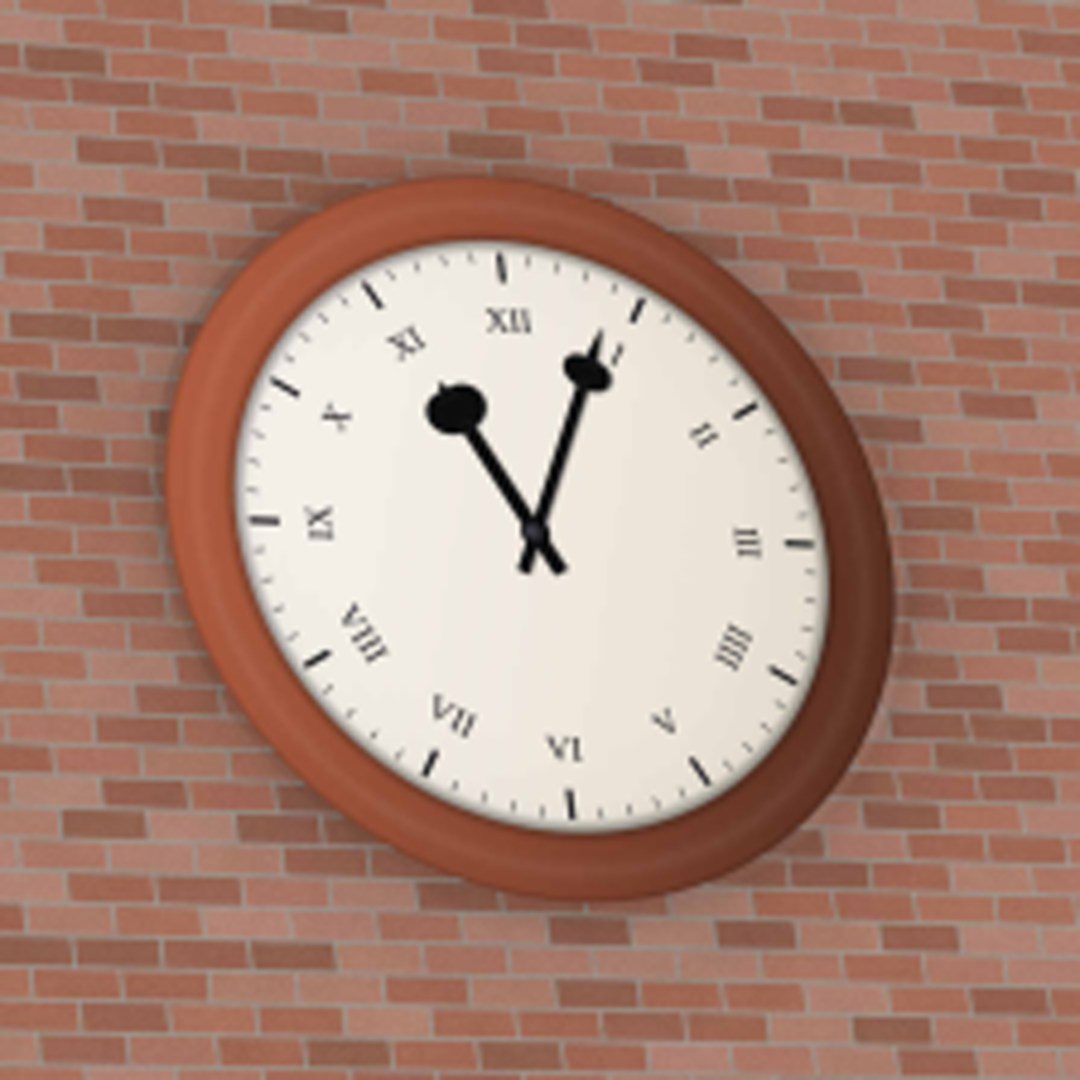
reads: 11,04
